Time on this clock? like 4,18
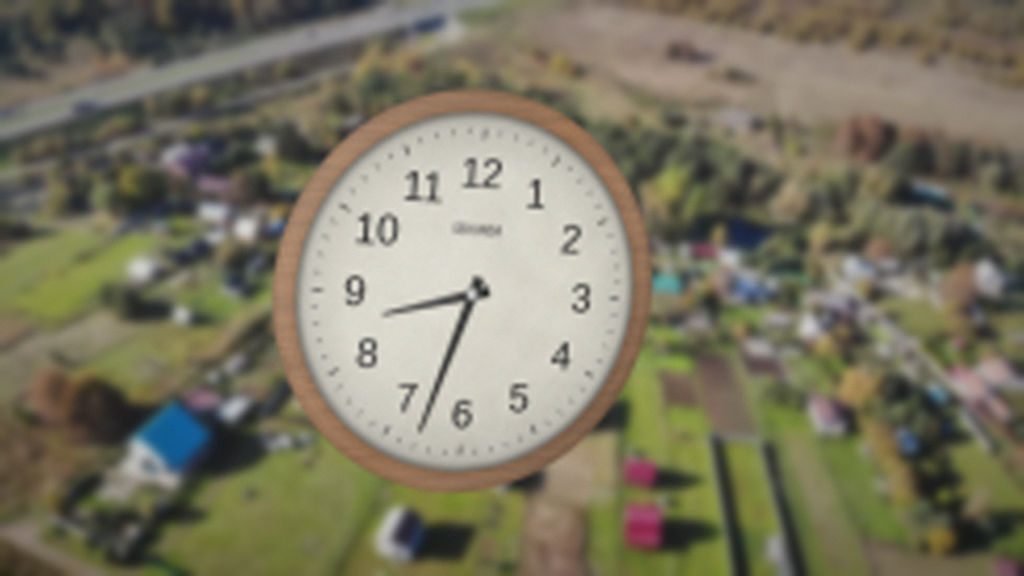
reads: 8,33
